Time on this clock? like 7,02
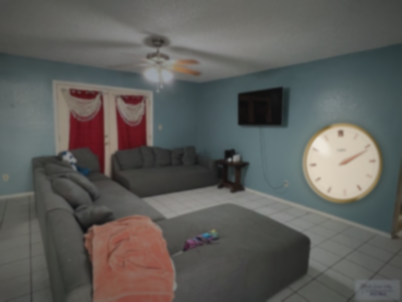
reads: 2,11
